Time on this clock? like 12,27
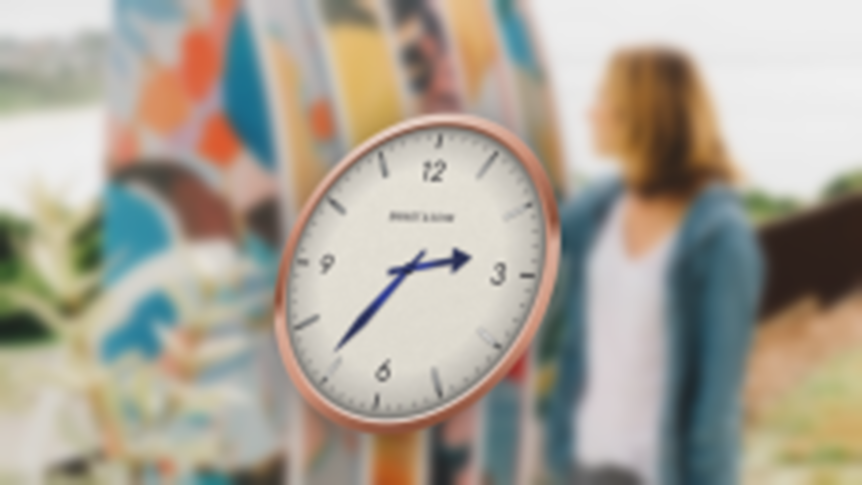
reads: 2,36
